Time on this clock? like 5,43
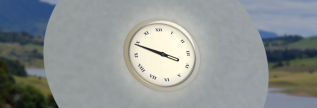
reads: 3,49
